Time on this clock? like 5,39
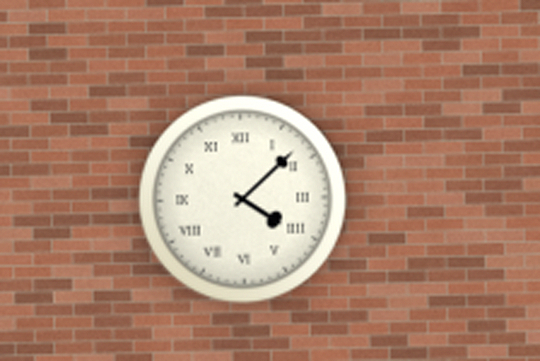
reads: 4,08
